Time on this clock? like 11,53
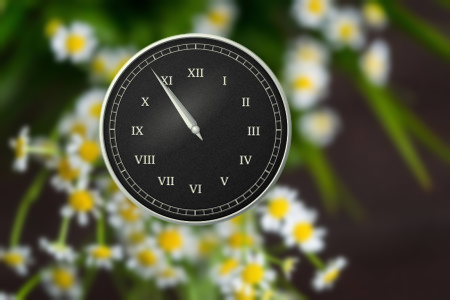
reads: 10,54
